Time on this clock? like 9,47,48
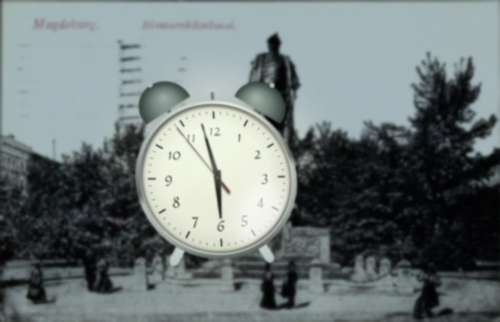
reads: 5,57,54
